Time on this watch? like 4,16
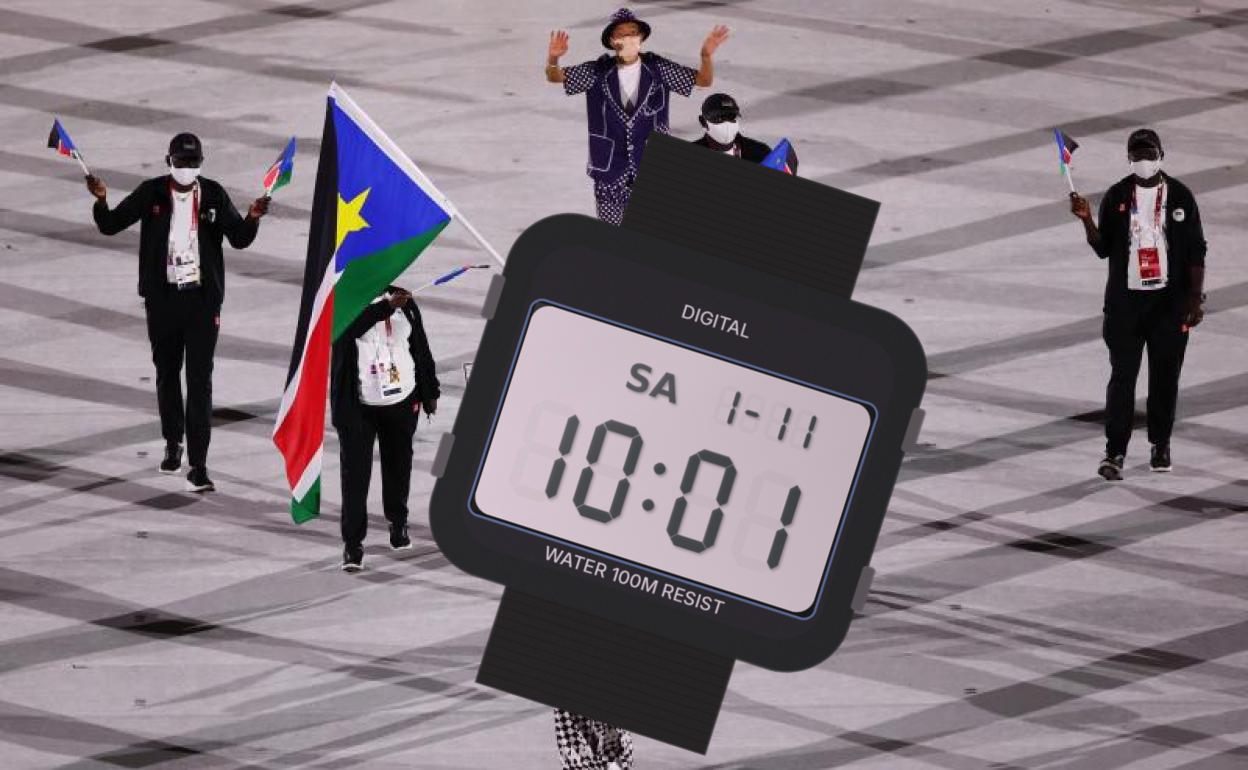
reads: 10,01
